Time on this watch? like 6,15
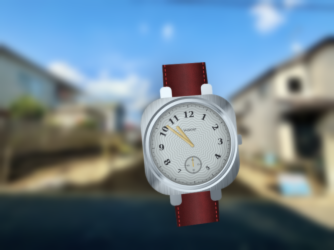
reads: 10,52
